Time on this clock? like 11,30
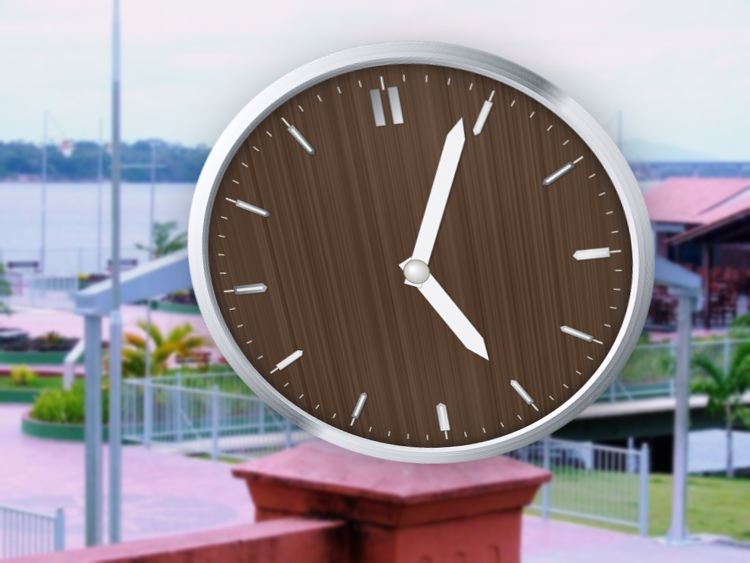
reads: 5,04
